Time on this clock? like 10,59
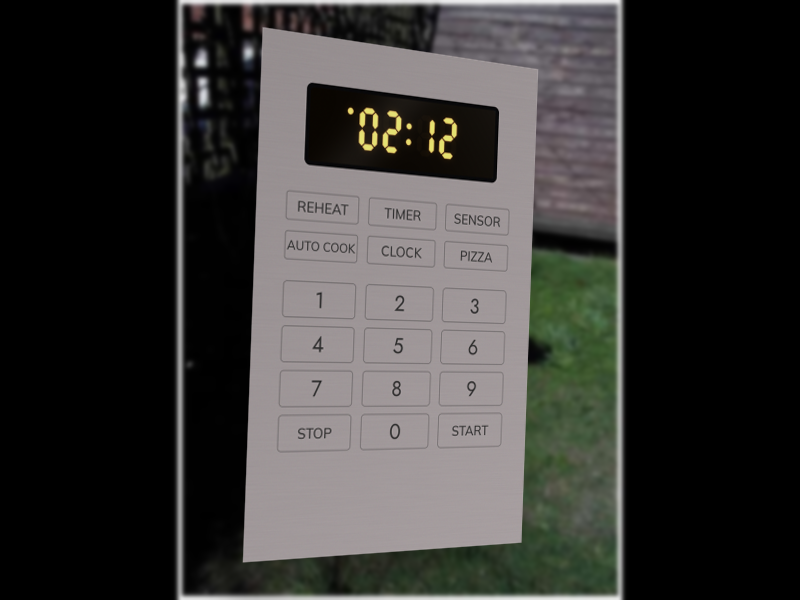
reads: 2,12
